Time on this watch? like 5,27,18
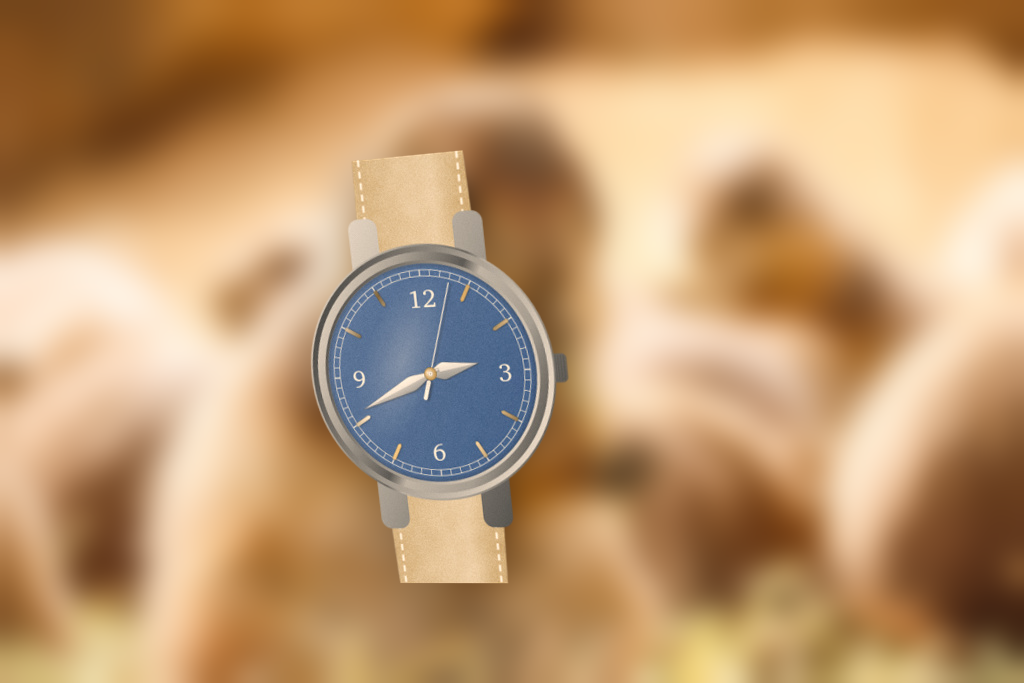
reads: 2,41,03
